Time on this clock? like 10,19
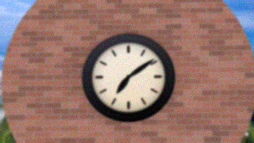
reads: 7,09
